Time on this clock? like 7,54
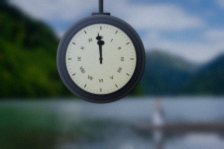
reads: 11,59
